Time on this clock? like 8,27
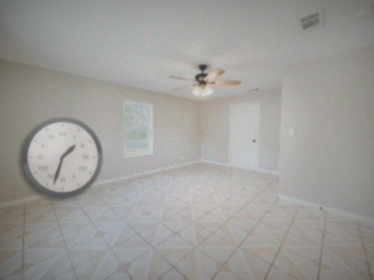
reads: 1,33
